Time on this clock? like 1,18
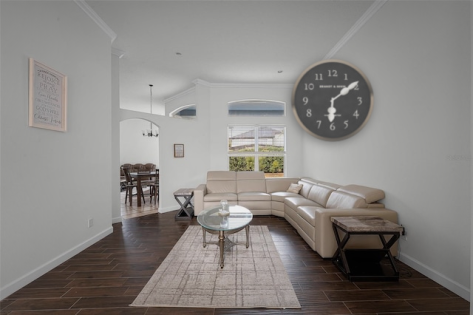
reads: 6,09
